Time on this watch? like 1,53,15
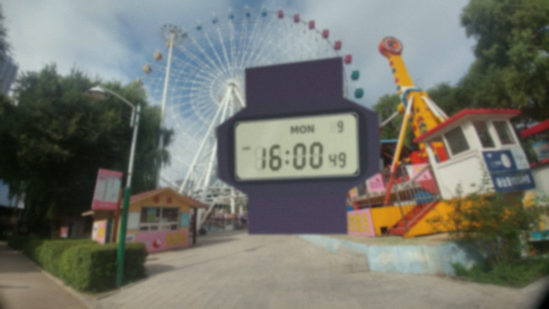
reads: 16,00,49
